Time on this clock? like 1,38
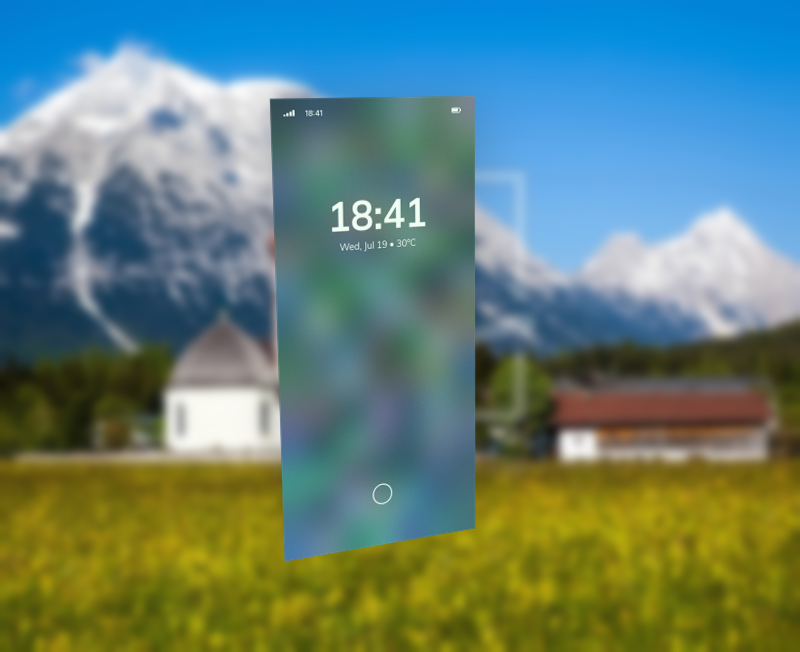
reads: 18,41
